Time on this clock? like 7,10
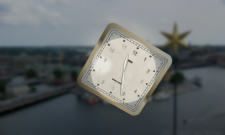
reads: 11,26
